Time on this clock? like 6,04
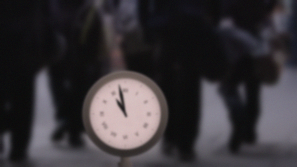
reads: 10,58
